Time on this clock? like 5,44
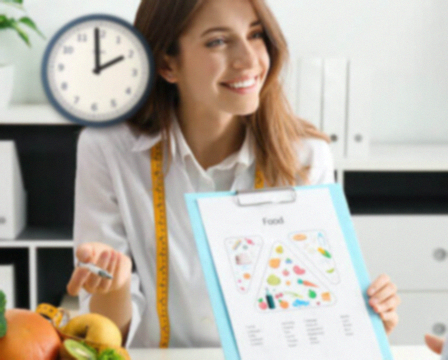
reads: 1,59
